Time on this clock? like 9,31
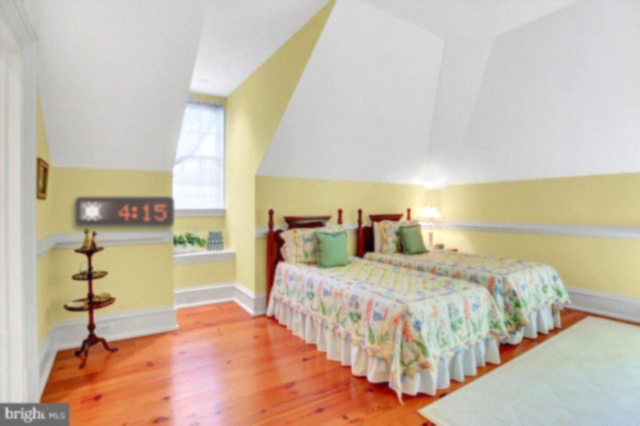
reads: 4,15
